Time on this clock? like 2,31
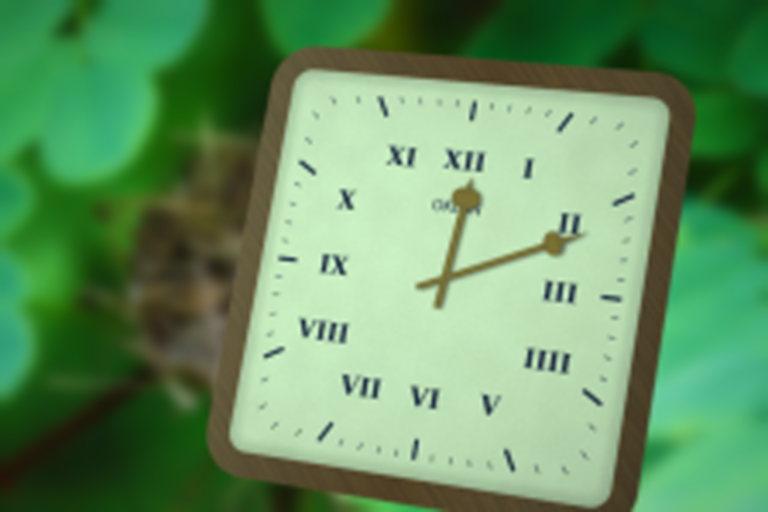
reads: 12,11
